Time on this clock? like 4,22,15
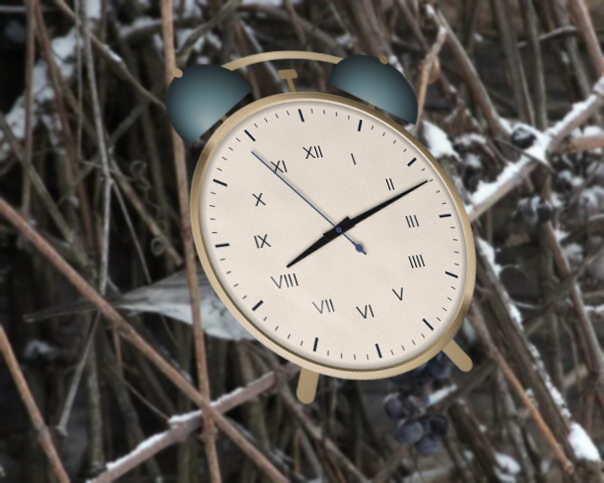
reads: 8,11,54
